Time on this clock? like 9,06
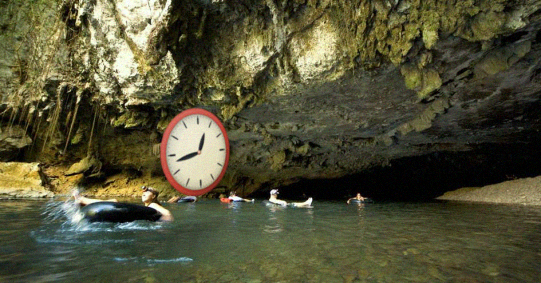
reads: 12,43
